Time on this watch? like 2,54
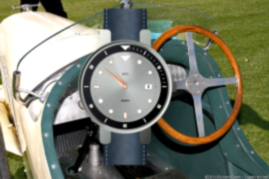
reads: 10,52
